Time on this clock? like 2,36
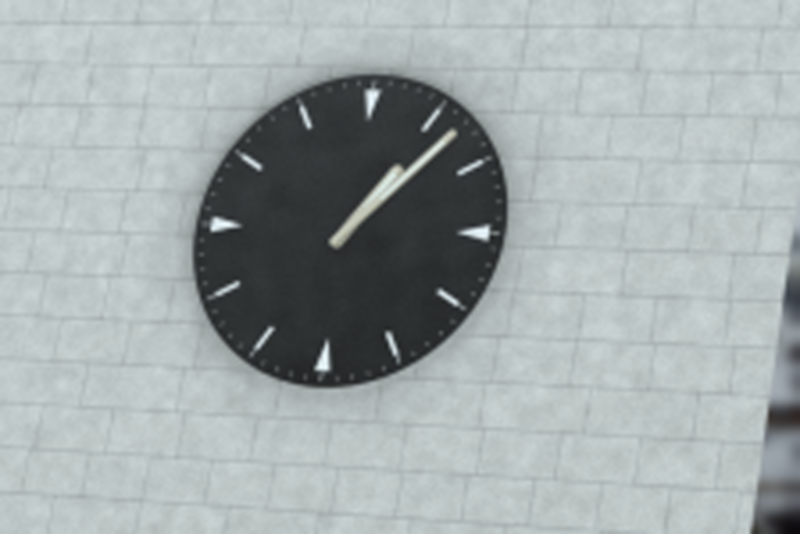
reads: 1,07
